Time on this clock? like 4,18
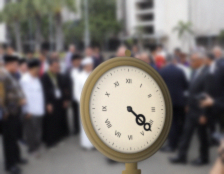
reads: 4,22
